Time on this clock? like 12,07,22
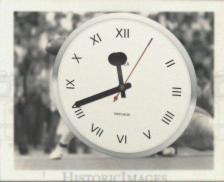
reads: 11,41,05
